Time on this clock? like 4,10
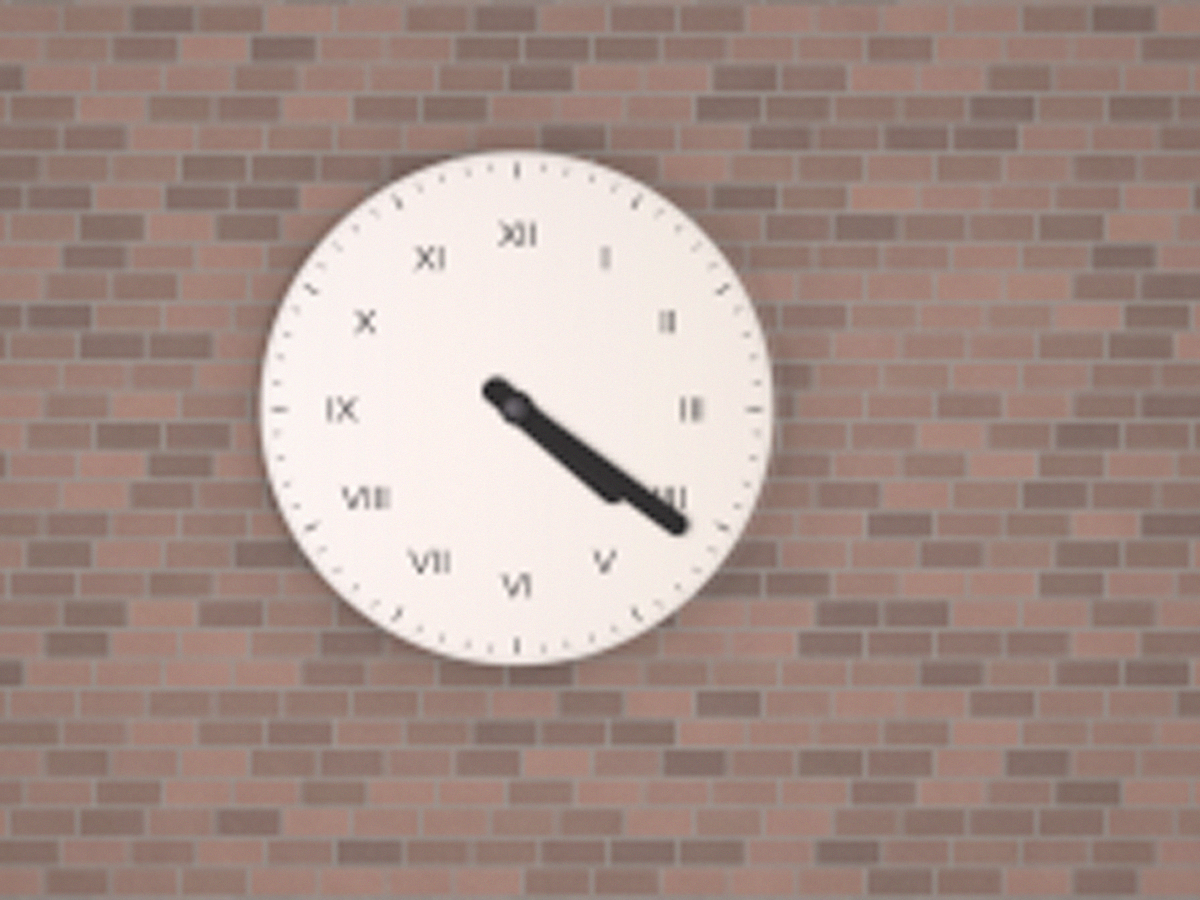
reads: 4,21
